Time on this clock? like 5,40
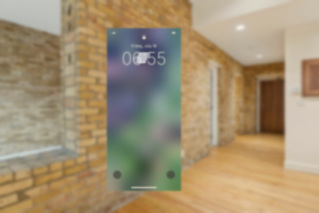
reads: 6,55
